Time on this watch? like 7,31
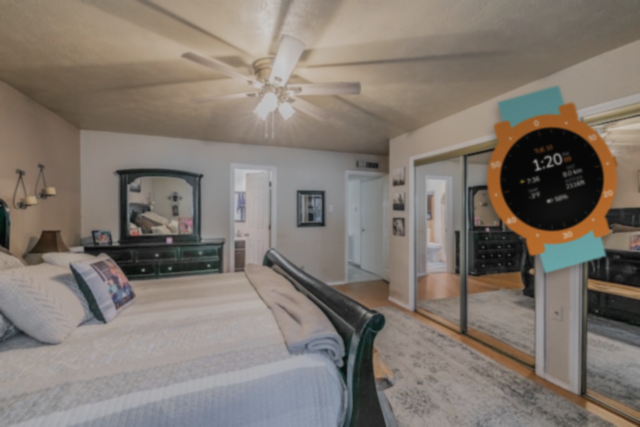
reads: 1,20
